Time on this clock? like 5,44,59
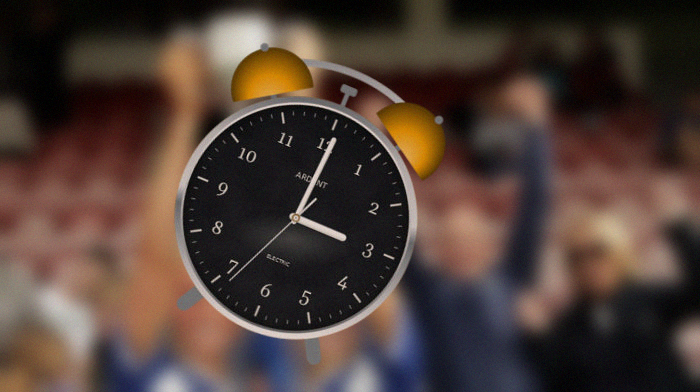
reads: 3,00,34
